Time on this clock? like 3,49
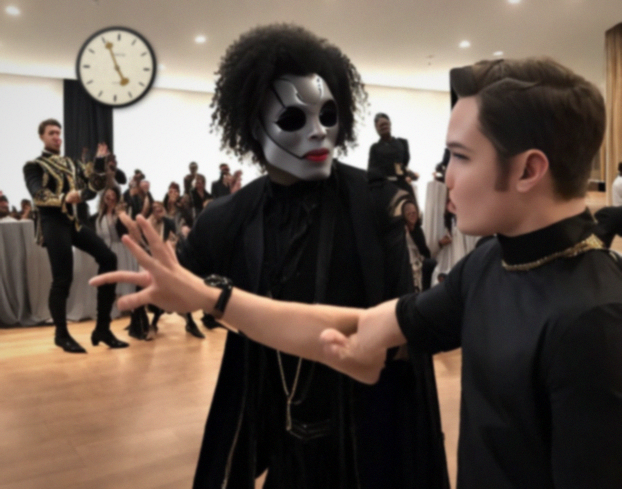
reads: 4,56
